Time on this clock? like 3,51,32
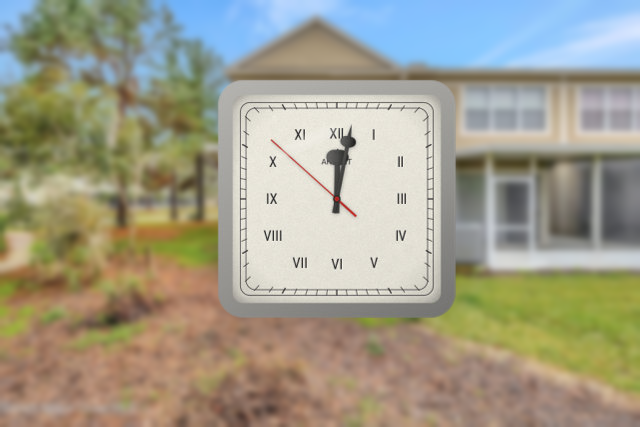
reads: 12,01,52
